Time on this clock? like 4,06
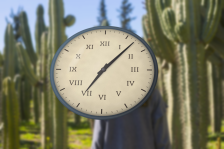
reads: 7,07
